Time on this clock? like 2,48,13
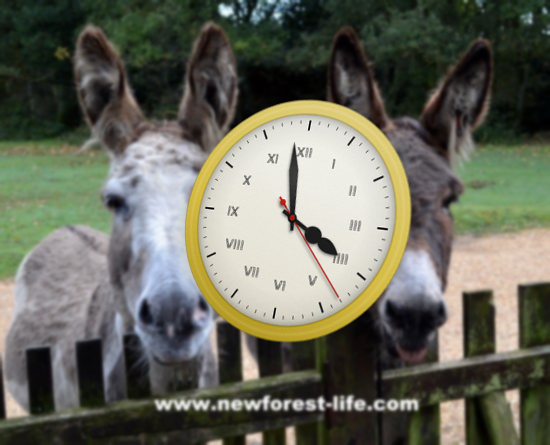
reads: 3,58,23
